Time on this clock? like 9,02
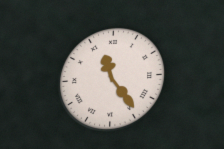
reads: 11,24
